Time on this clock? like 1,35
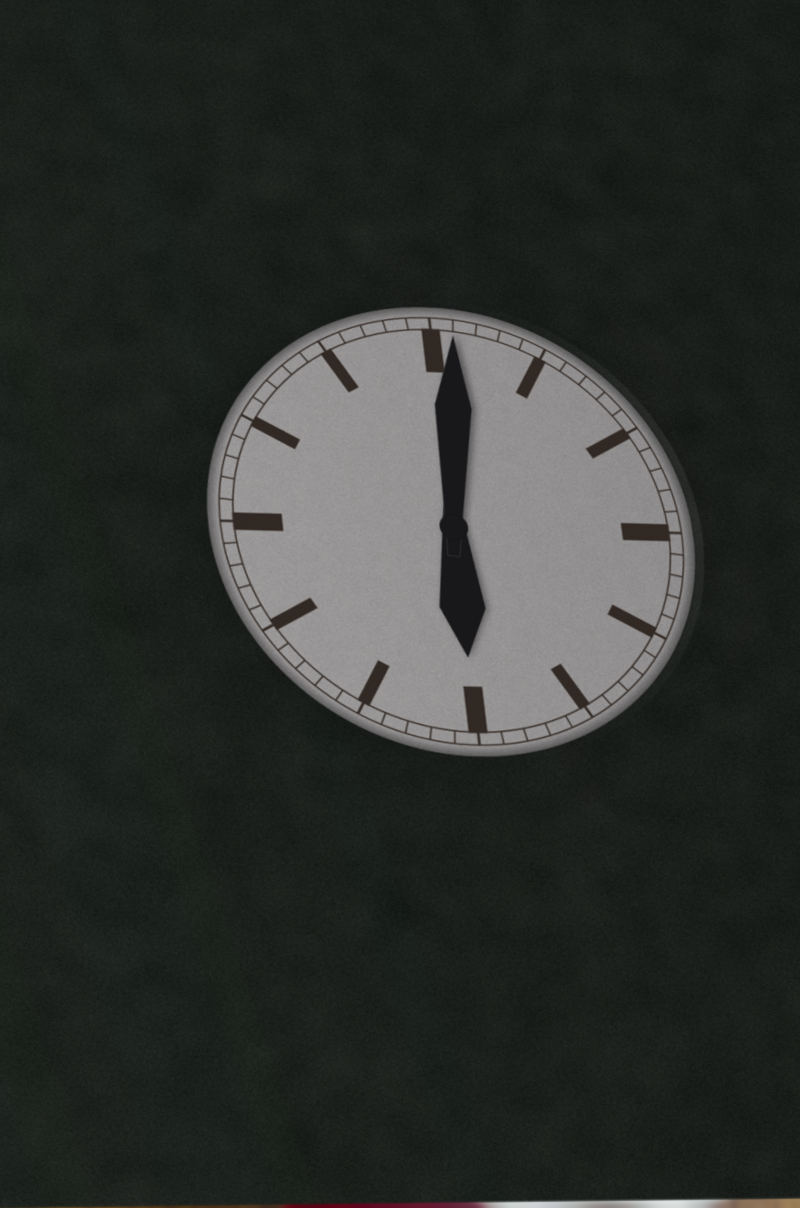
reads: 6,01
